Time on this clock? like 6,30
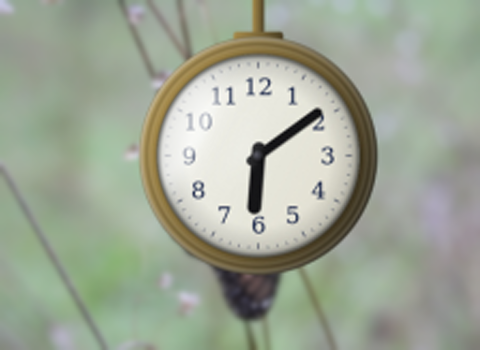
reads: 6,09
